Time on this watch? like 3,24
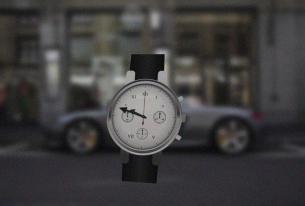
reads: 9,48
